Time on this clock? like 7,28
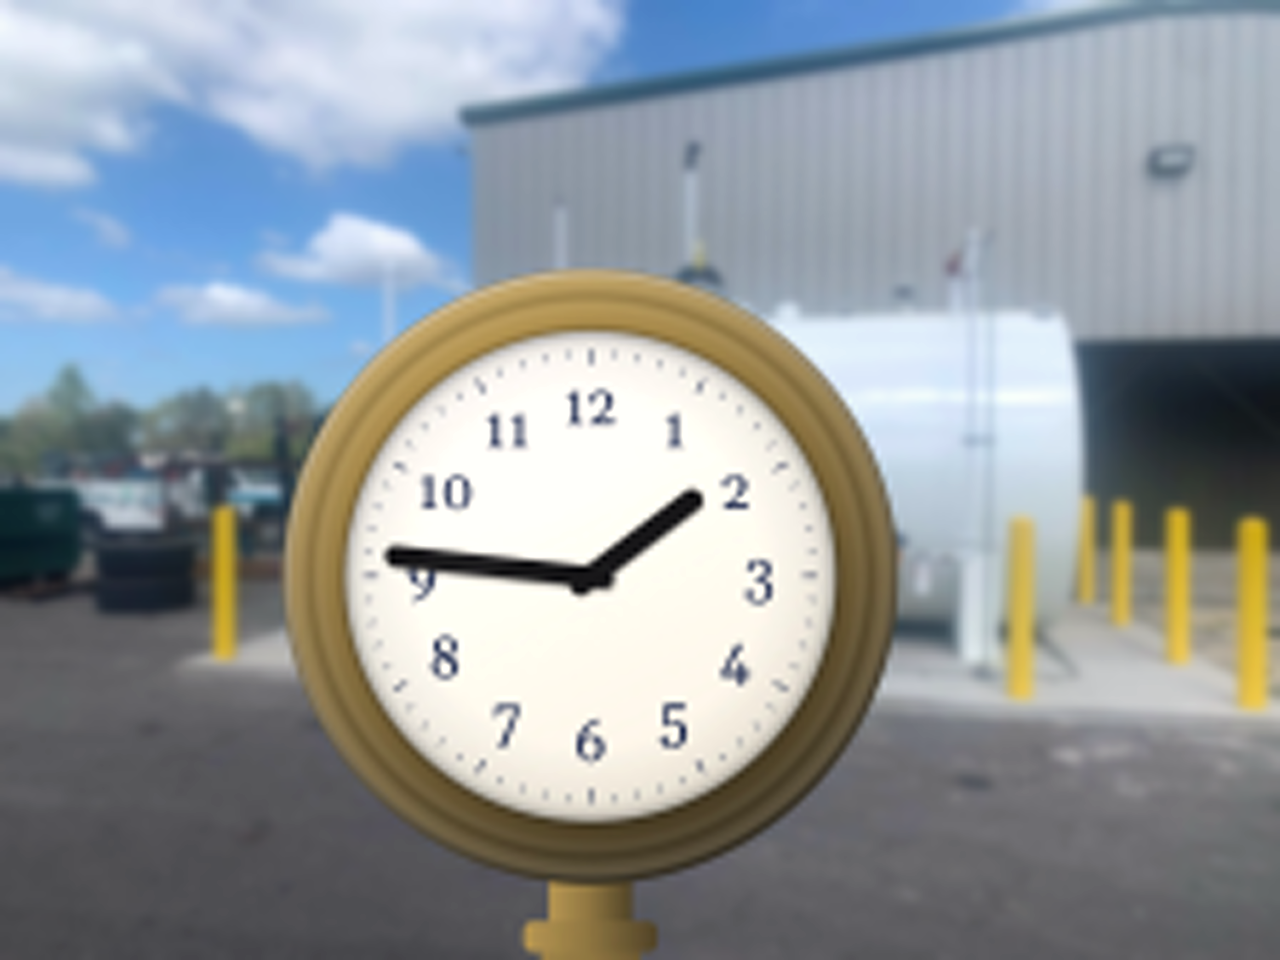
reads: 1,46
